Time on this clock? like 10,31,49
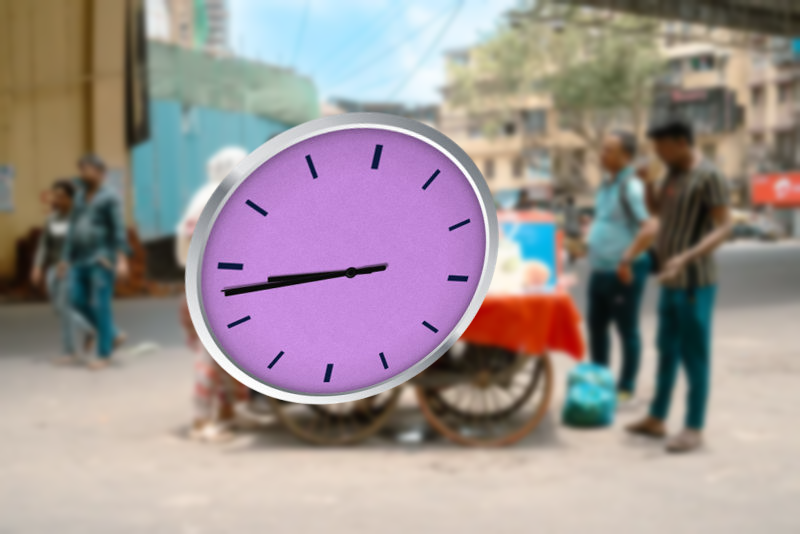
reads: 8,42,43
